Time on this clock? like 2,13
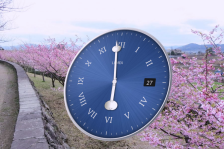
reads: 5,59
